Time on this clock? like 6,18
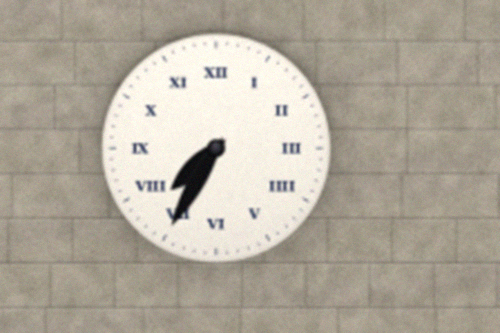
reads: 7,35
